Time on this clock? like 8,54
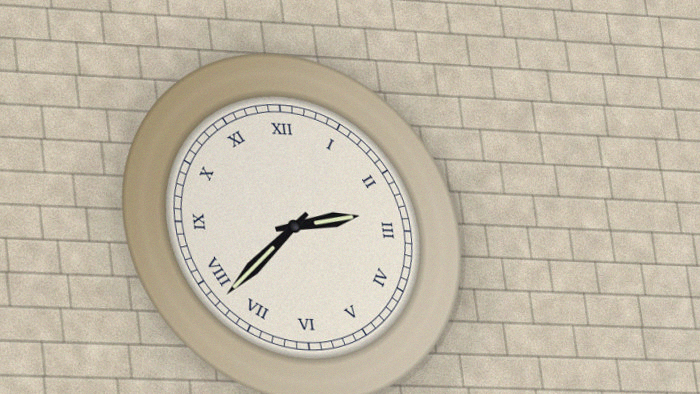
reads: 2,38
